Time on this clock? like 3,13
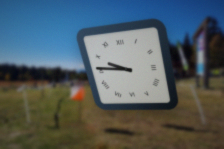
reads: 9,46
